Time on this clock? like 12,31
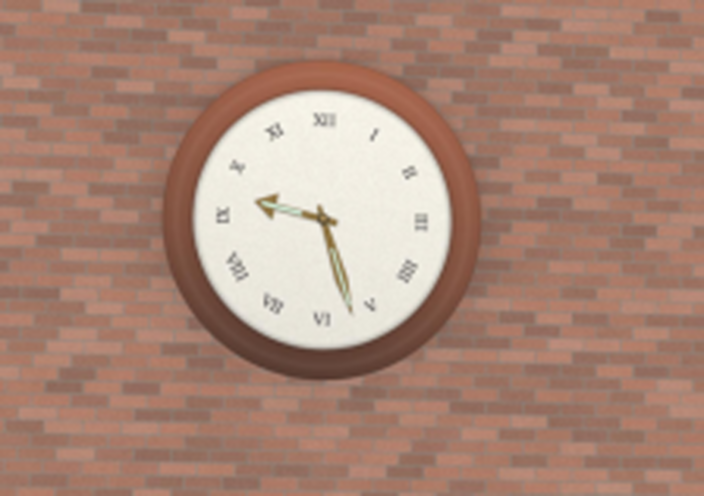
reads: 9,27
